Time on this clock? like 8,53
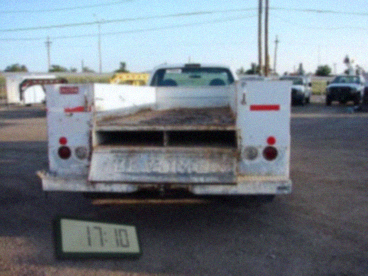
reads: 17,10
